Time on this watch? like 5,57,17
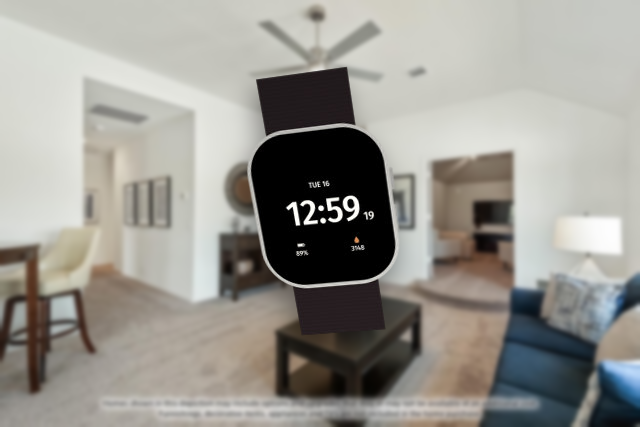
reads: 12,59,19
